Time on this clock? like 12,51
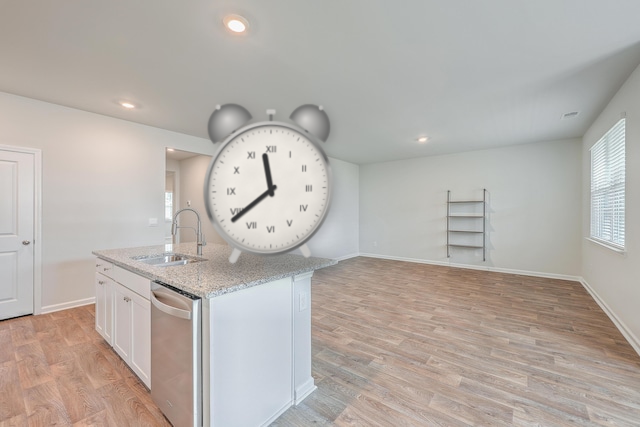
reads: 11,39
